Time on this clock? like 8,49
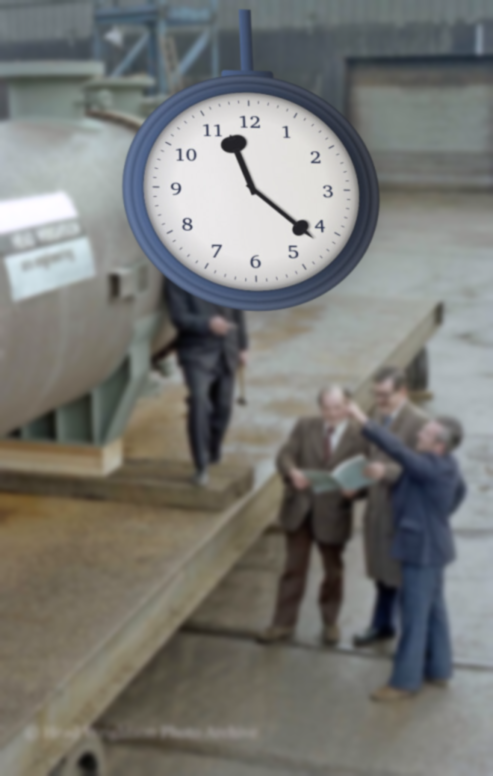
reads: 11,22
